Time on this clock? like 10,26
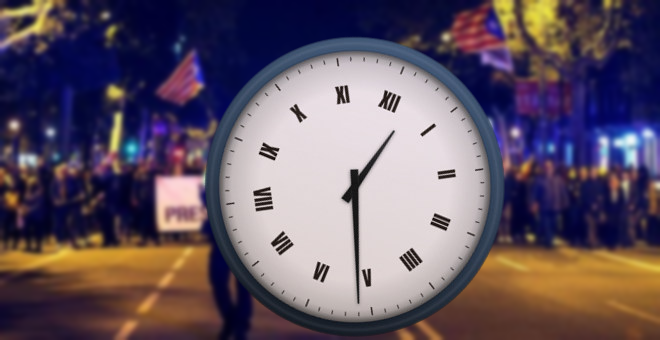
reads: 12,26
